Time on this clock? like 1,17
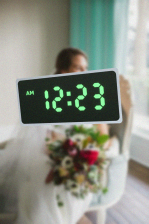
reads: 12,23
